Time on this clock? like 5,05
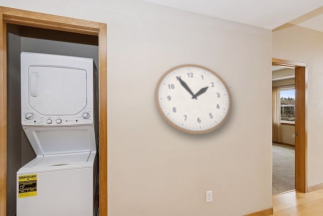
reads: 1,55
